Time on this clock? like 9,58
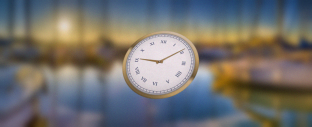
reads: 9,09
